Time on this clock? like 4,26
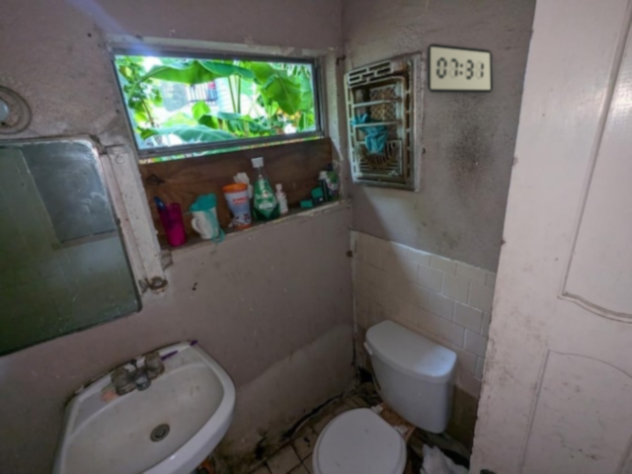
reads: 7,31
